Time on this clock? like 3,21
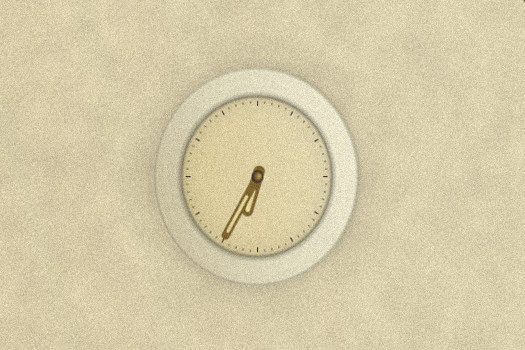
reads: 6,35
